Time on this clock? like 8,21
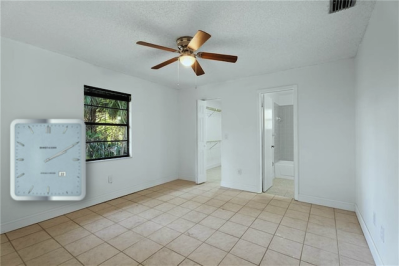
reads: 2,10
